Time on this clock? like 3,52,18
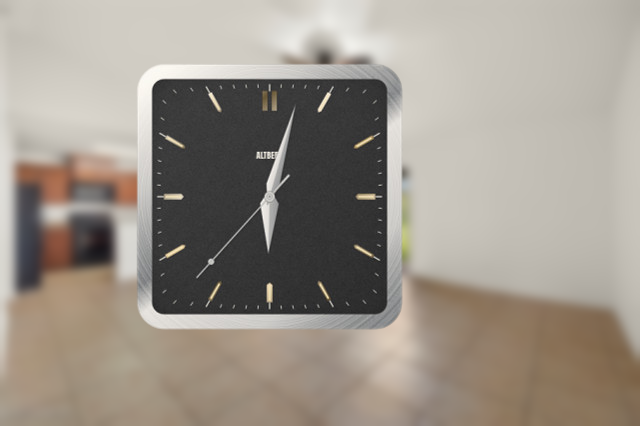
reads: 6,02,37
